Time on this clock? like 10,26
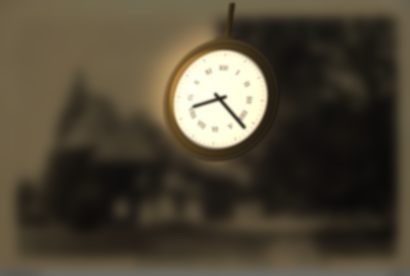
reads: 8,22
